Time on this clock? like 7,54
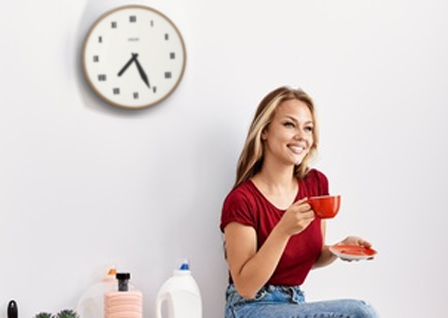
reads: 7,26
